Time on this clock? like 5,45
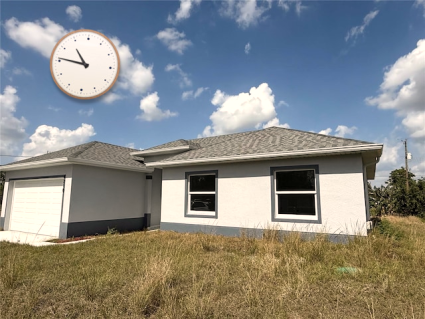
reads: 10,46
